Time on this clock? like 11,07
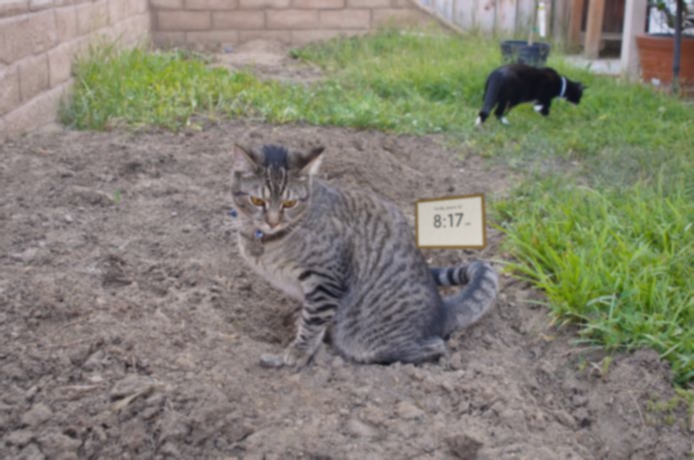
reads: 8,17
